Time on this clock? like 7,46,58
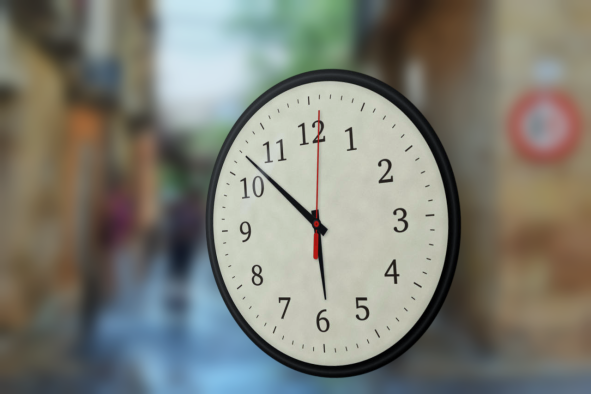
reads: 5,52,01
